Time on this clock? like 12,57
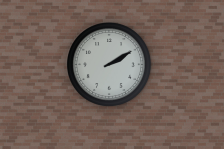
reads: 2,10
